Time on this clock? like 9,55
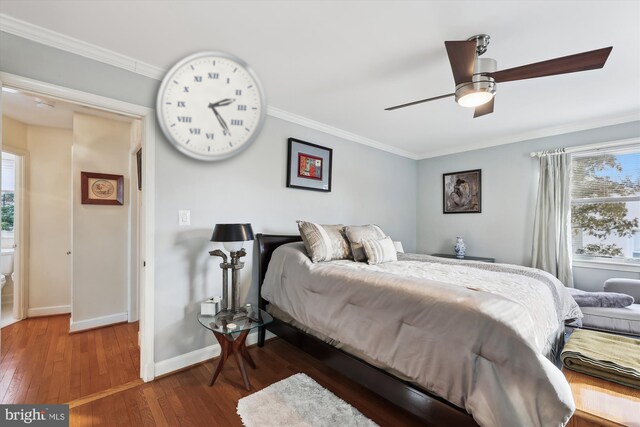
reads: 2,24
